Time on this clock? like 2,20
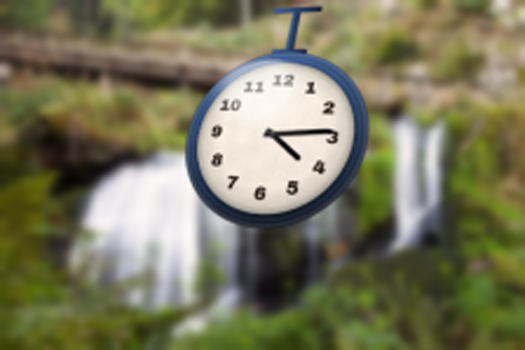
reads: 4,14
